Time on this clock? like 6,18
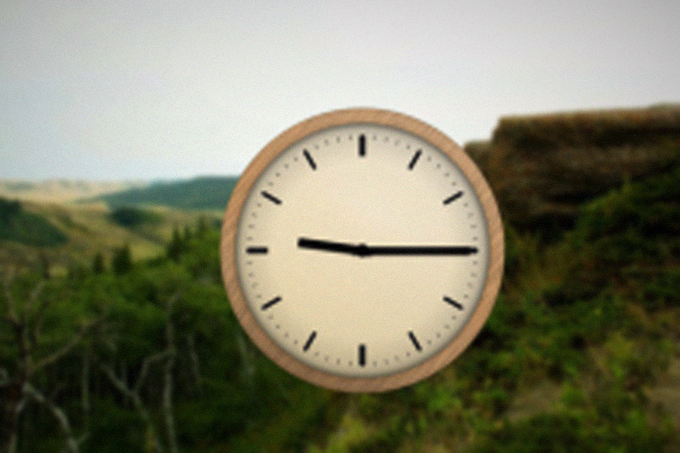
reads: 9,15
